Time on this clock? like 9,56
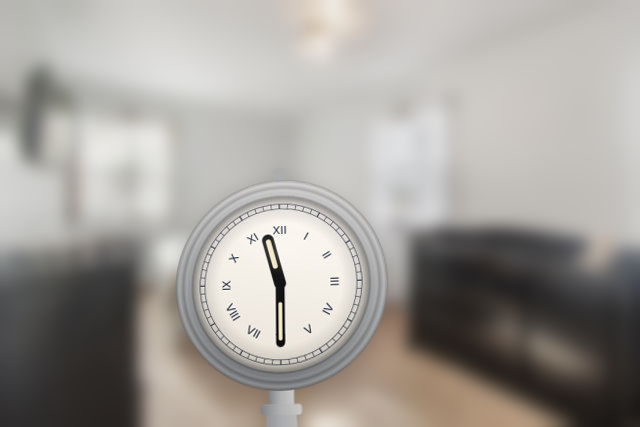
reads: 11,30
